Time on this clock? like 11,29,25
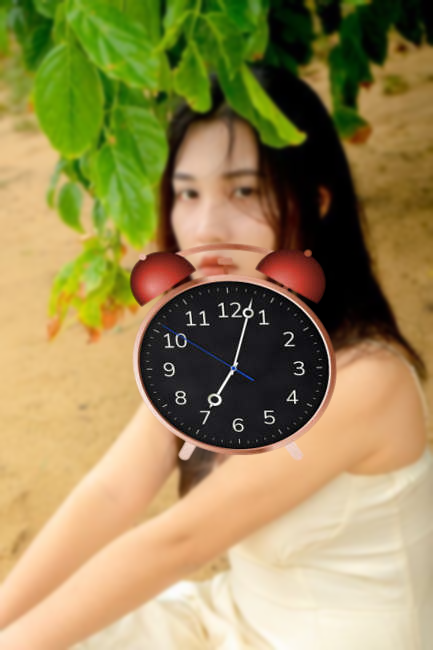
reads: 7,02,51
